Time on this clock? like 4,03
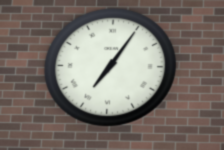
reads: 7,05
